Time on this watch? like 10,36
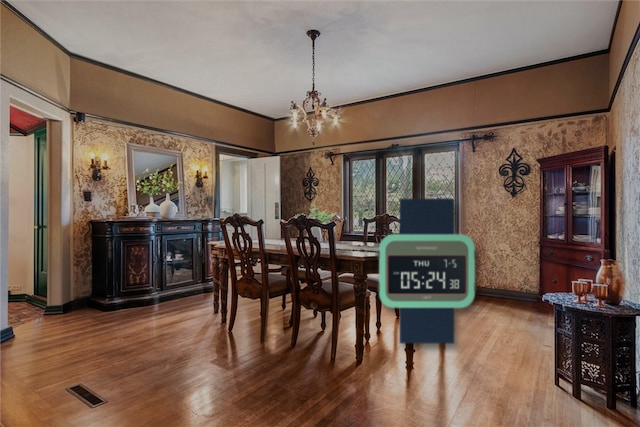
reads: 5,24
